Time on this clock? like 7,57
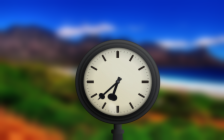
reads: 6,38
